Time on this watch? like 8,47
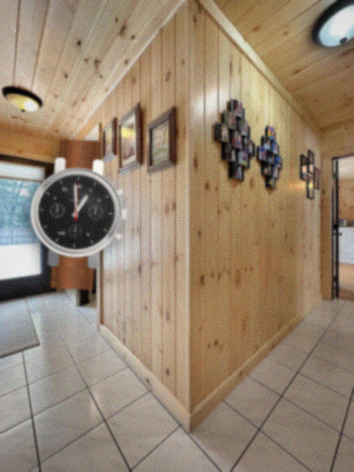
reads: 12,59
